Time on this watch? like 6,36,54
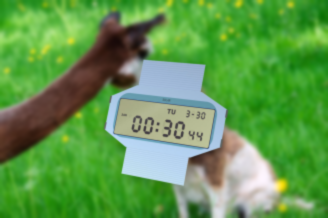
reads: 0,30,44
